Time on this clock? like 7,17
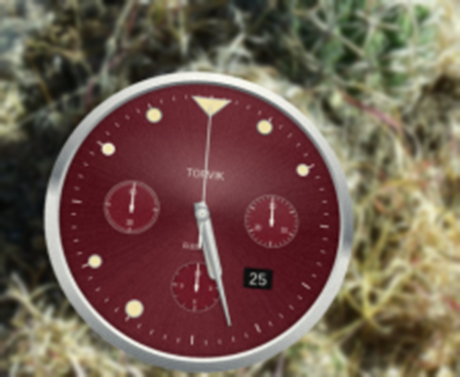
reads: 5,27
